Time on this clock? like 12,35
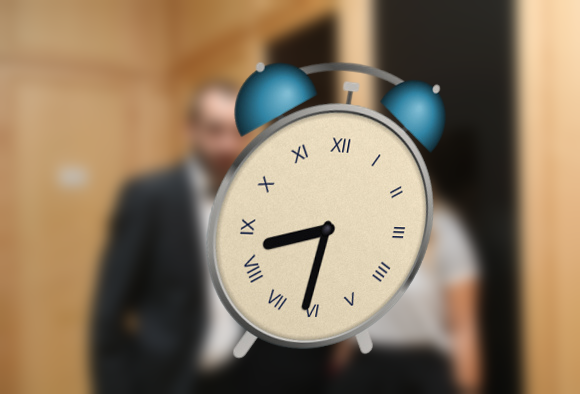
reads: 8,31
